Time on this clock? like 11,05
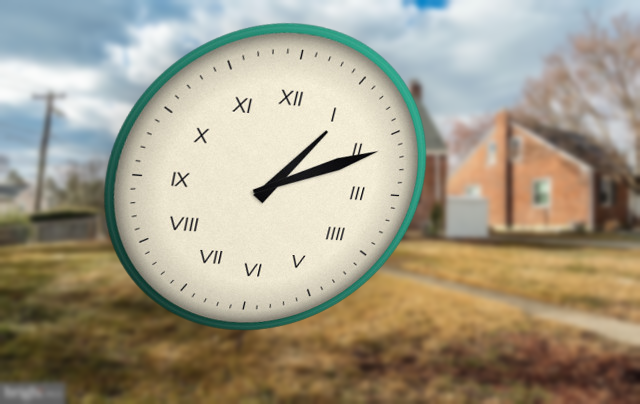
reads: 1,11
